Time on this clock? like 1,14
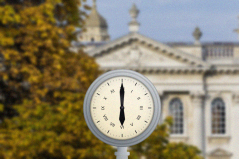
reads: 6,00
